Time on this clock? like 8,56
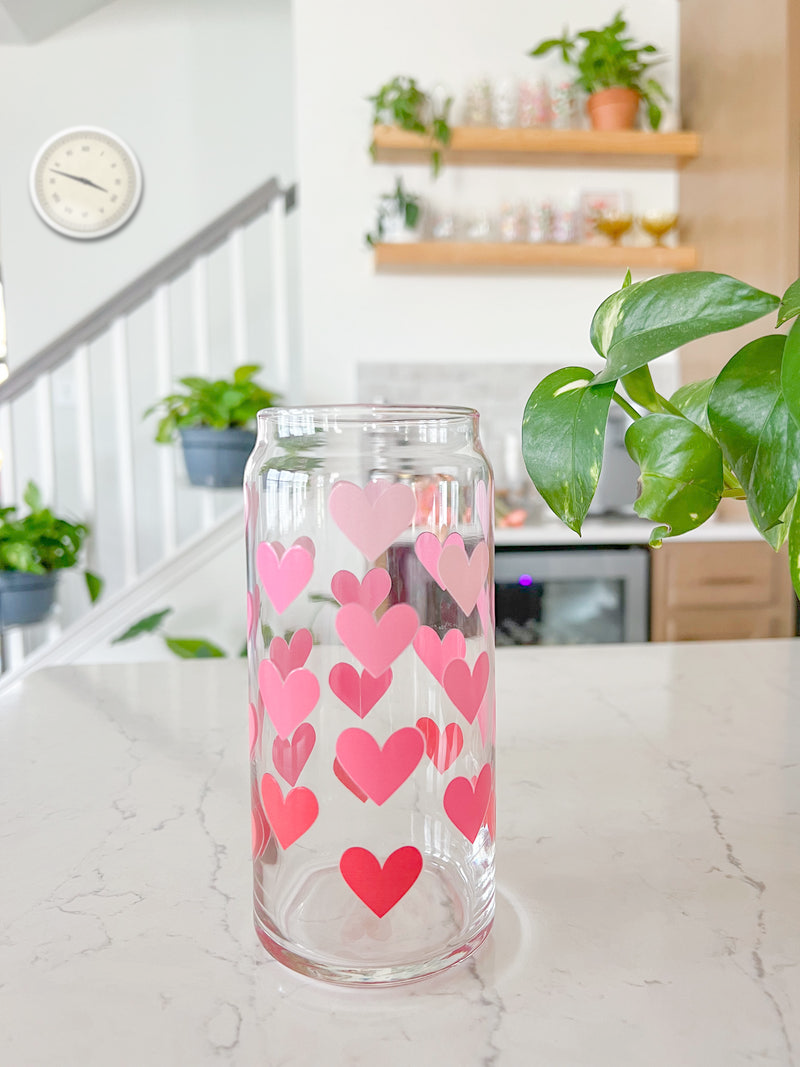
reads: 3,48
